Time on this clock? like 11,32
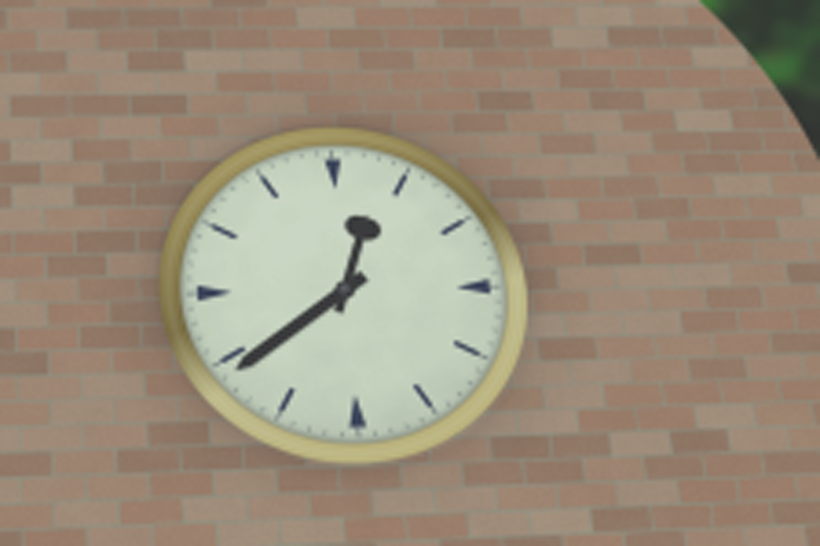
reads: 12,39
